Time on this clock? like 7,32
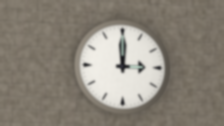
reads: 3,00
